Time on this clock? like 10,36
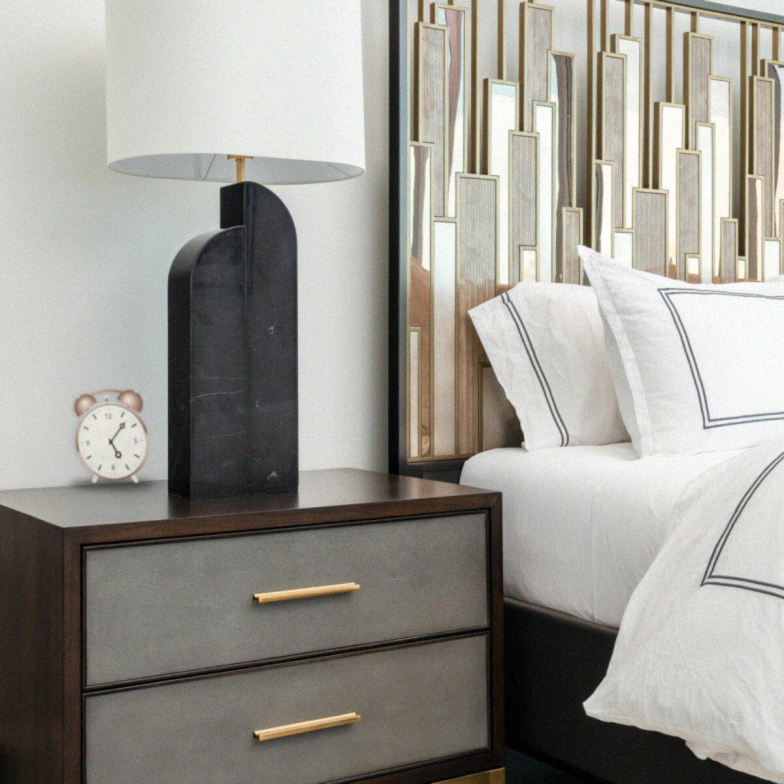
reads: 5,07
